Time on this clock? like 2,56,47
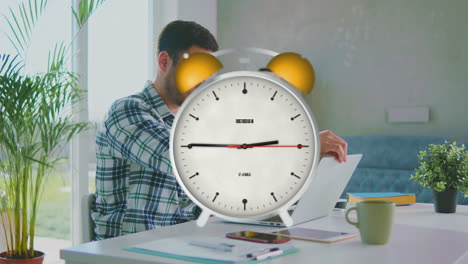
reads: 2,45,15
